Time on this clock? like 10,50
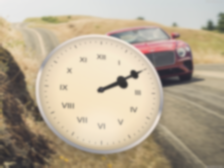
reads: 2,10
